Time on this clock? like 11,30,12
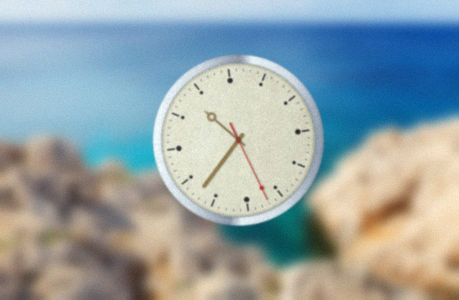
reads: 10,37,27
